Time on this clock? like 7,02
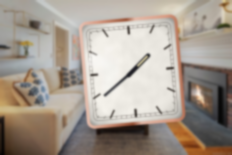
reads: 1,39
